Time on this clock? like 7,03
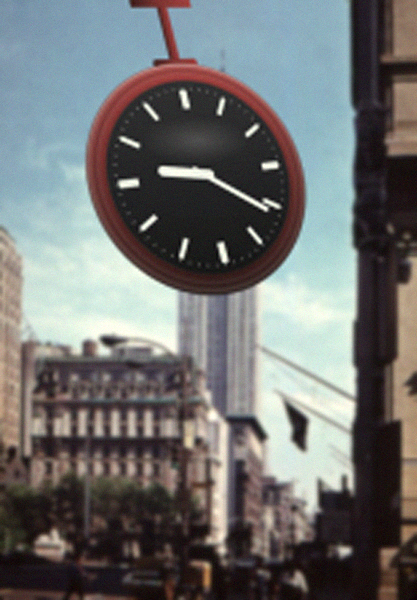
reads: 9,21
